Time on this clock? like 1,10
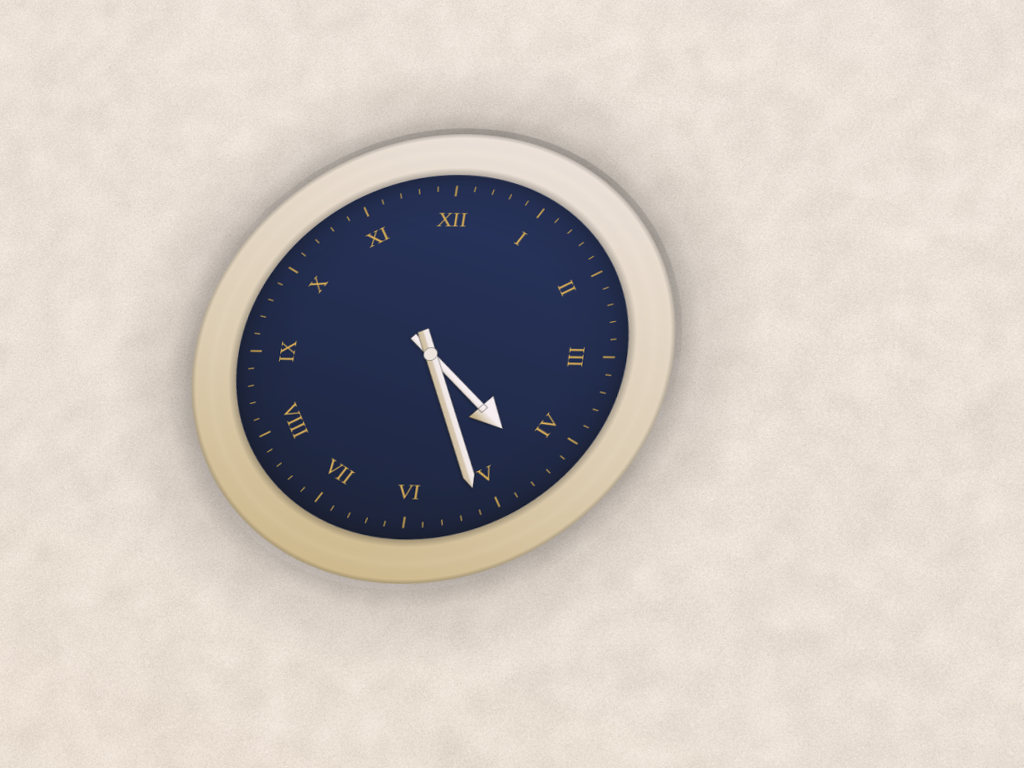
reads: 4,26
